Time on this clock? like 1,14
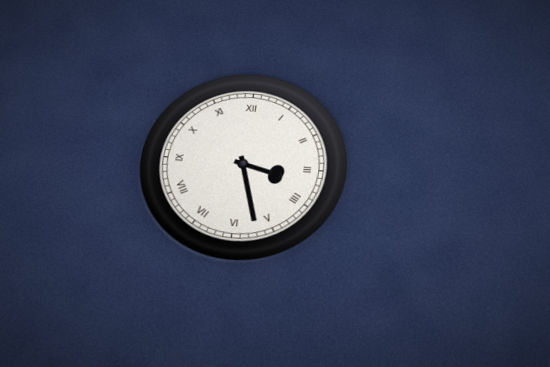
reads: 3,27
